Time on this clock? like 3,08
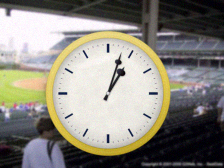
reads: 1,03
